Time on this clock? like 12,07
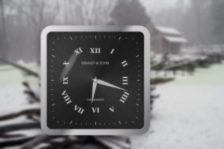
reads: 6,18
